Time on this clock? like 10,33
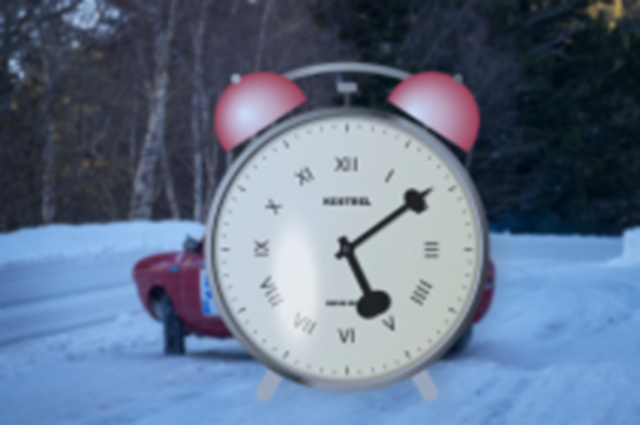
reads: 5,09
